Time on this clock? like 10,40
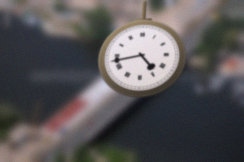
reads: 4,43
